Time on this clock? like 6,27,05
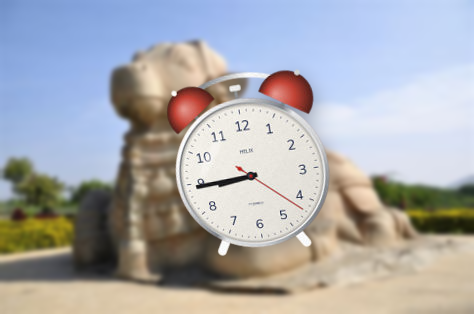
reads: 8,44,22
